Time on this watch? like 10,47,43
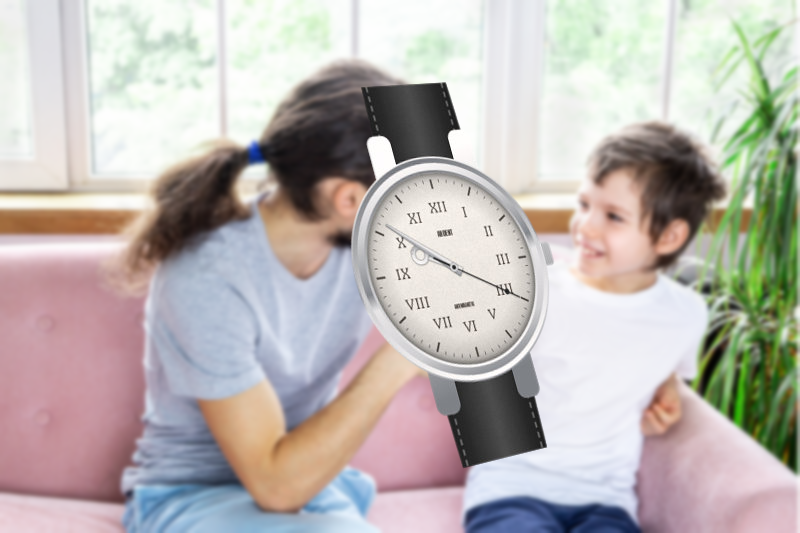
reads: 9,51,20
